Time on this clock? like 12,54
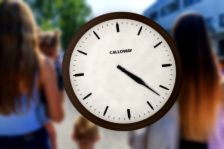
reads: 4,22
